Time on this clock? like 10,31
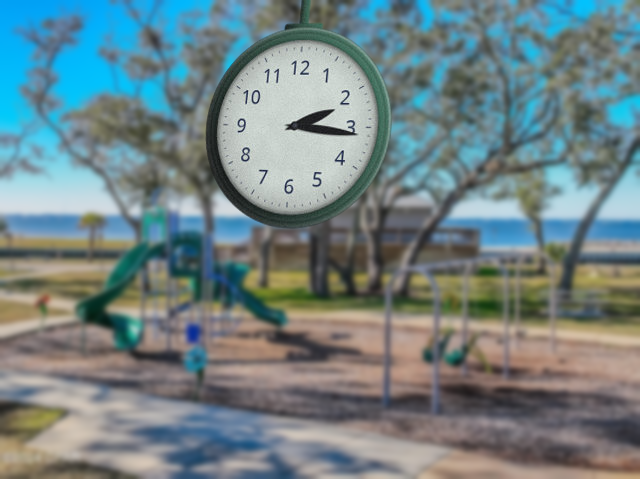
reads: 2,16
